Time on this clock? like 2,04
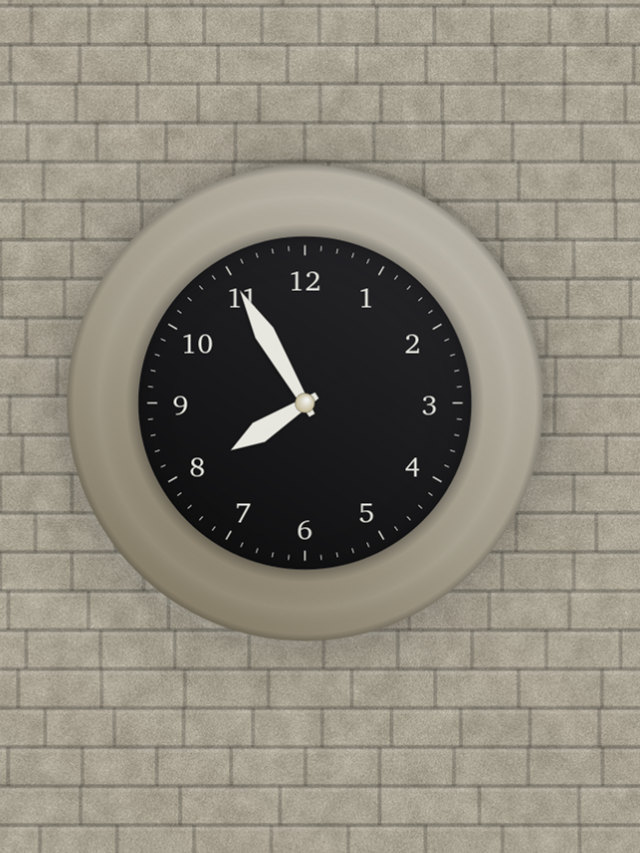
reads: 7,55
